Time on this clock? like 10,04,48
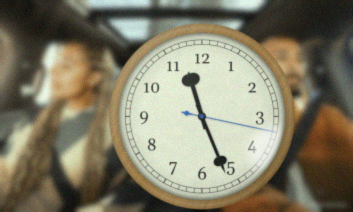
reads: 11,26,17
